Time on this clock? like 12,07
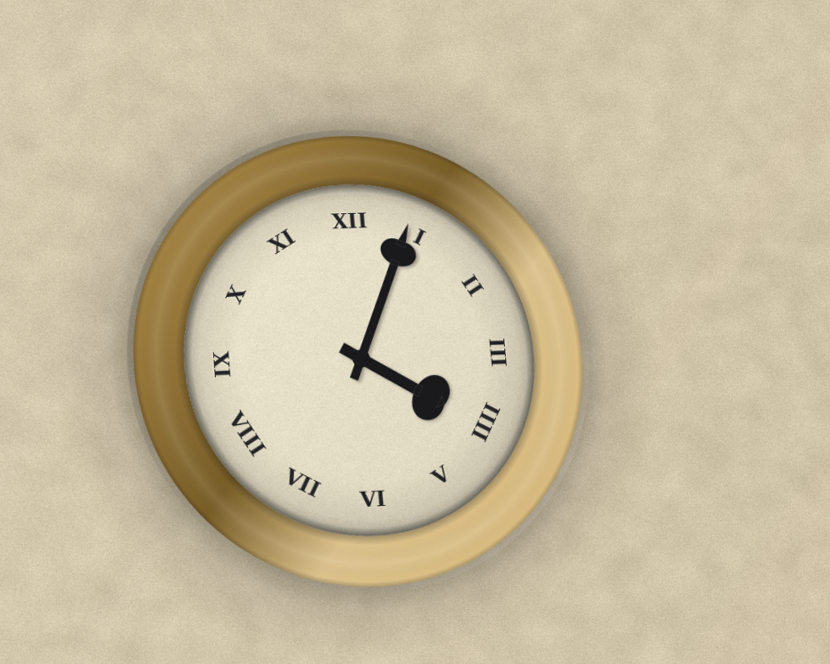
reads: 4,04
